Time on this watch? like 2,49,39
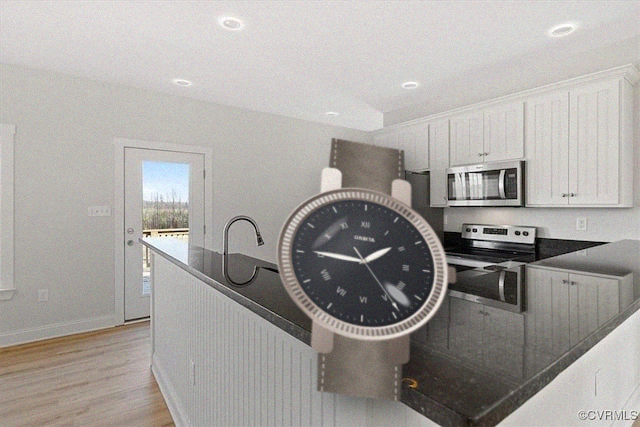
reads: 1,45,24
